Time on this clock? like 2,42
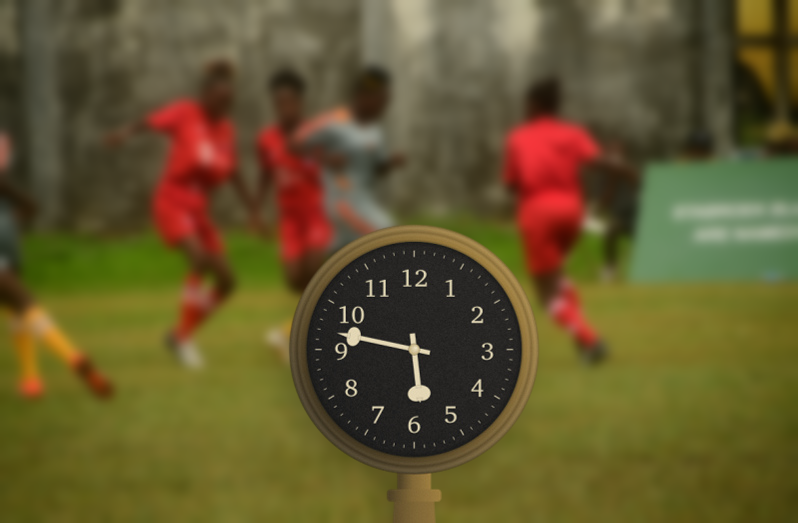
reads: 5,47
